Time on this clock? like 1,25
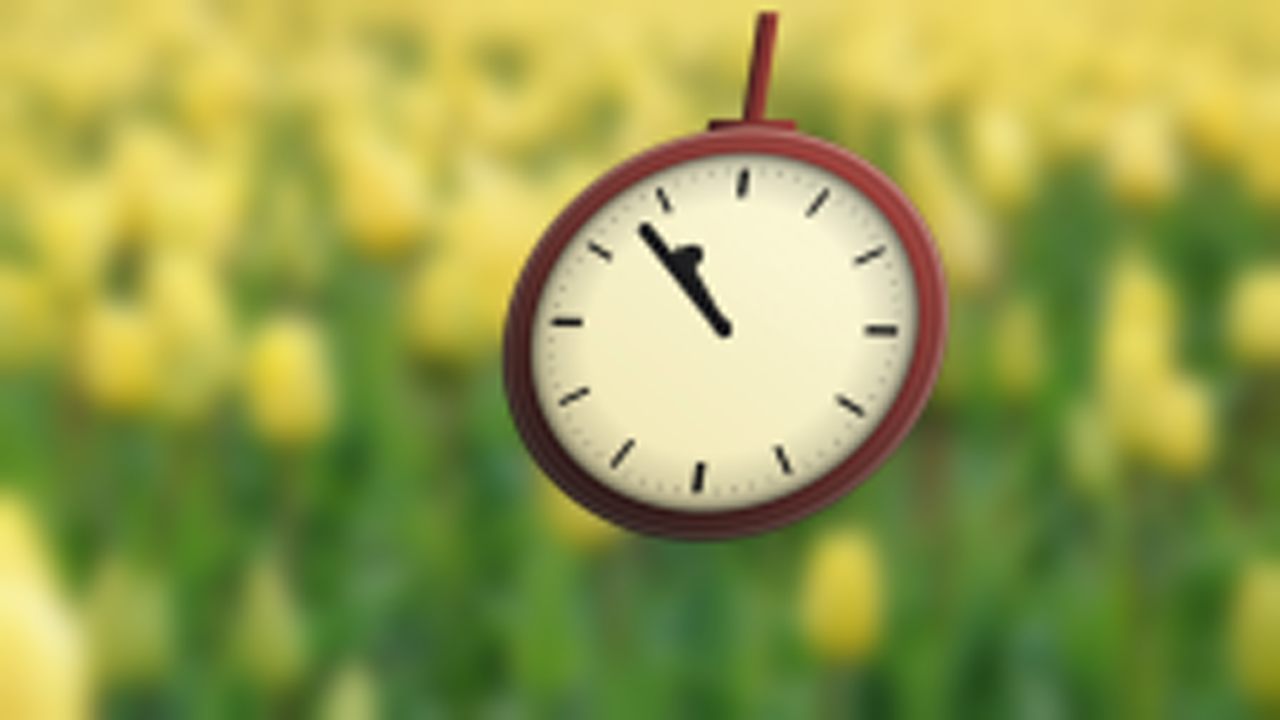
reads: 10,53
